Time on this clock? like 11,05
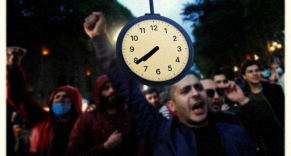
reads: 7,39
